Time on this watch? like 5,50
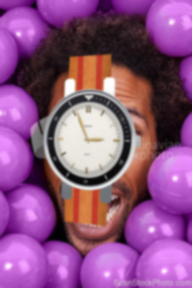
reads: 2,56
